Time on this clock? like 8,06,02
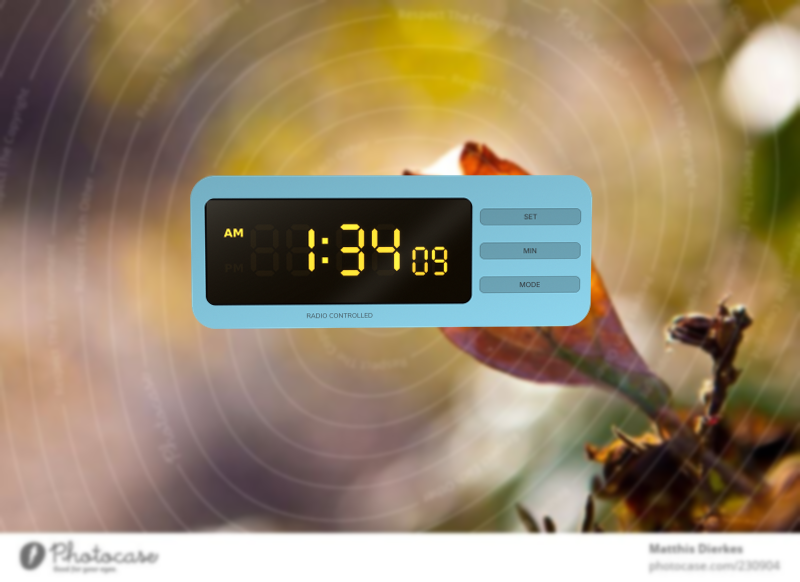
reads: 1,34,09
